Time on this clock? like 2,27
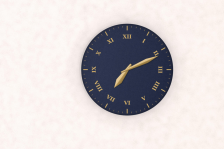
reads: 7,11
